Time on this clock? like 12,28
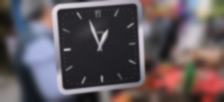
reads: 12,57
